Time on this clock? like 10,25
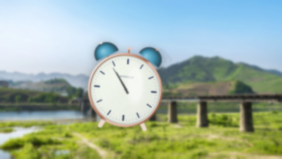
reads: 10,54
